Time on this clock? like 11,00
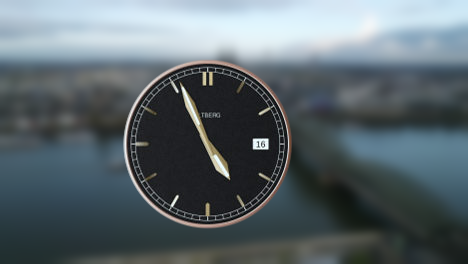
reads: 4,56
